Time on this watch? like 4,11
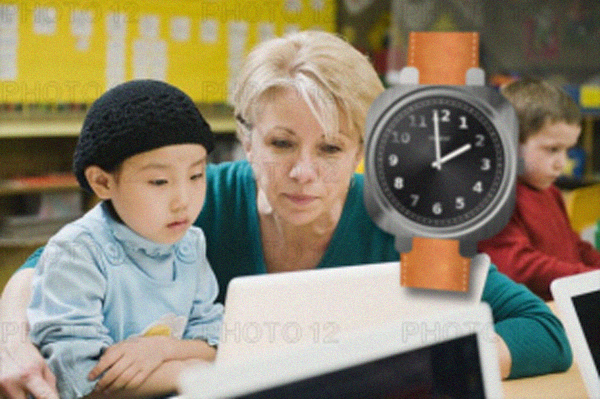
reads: 1,59
